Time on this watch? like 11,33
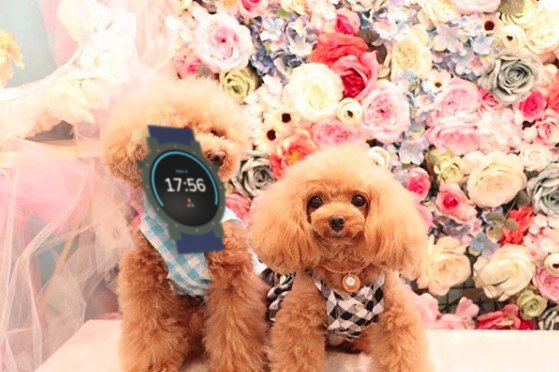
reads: 17,56
